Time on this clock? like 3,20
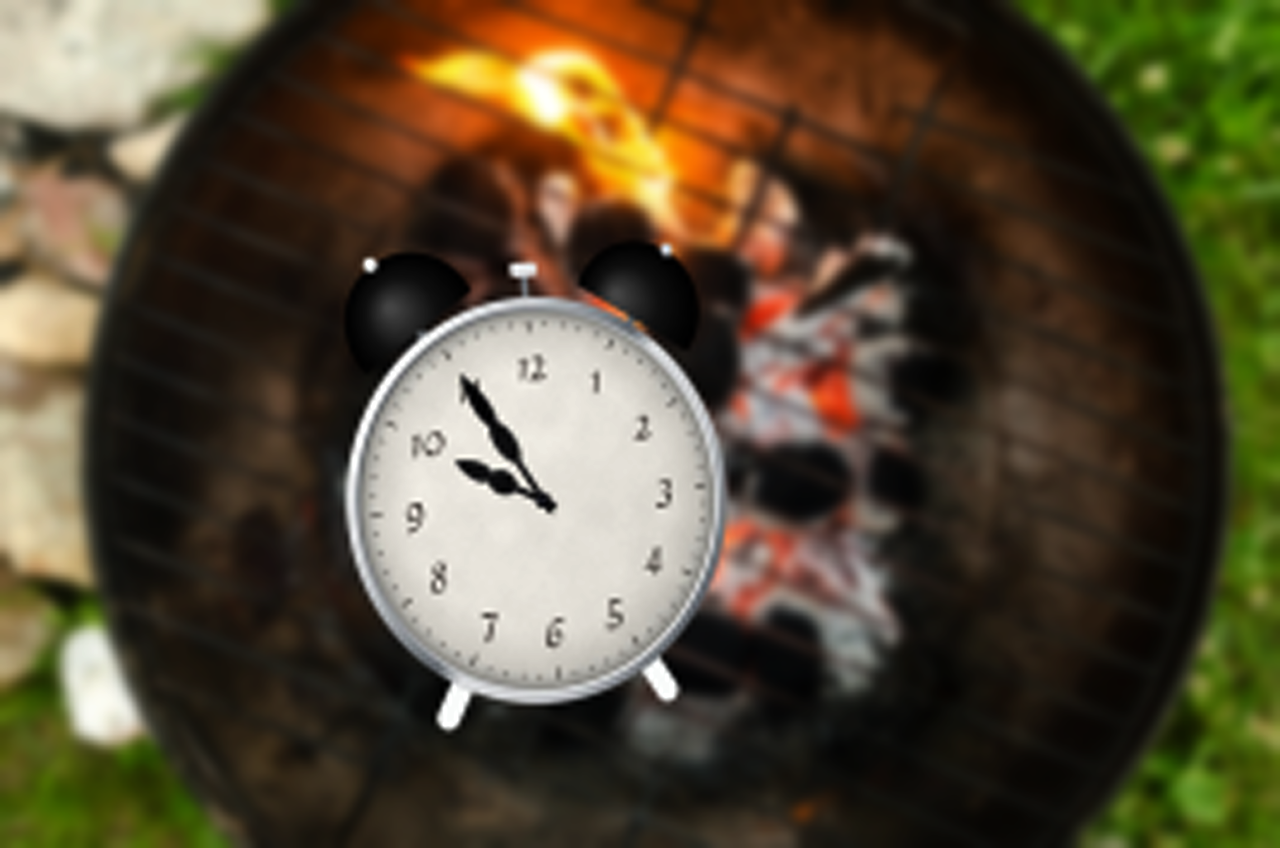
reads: 9,55
